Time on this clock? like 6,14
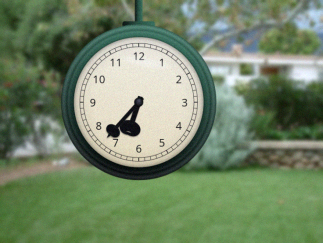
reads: 6,37
